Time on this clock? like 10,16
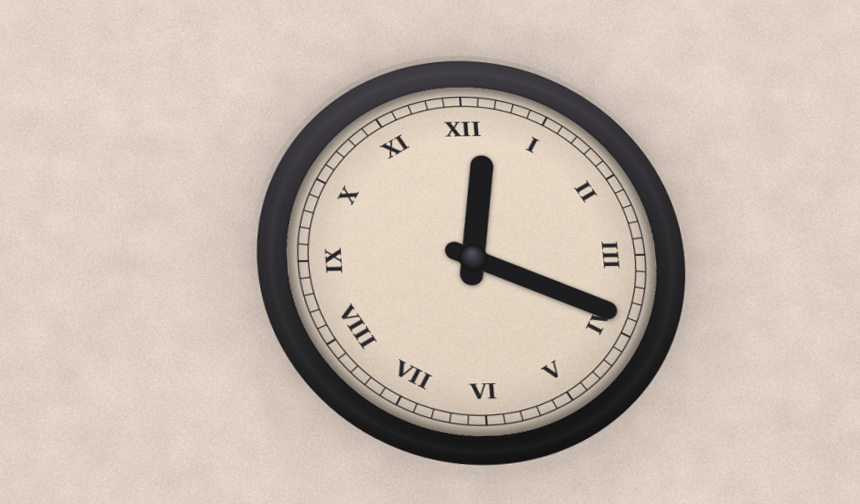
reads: 12,19
